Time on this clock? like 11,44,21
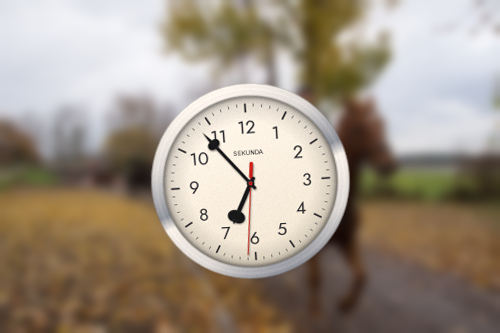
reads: 6,53,31
